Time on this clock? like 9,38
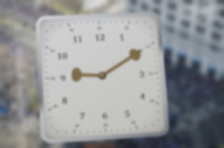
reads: 9,10
